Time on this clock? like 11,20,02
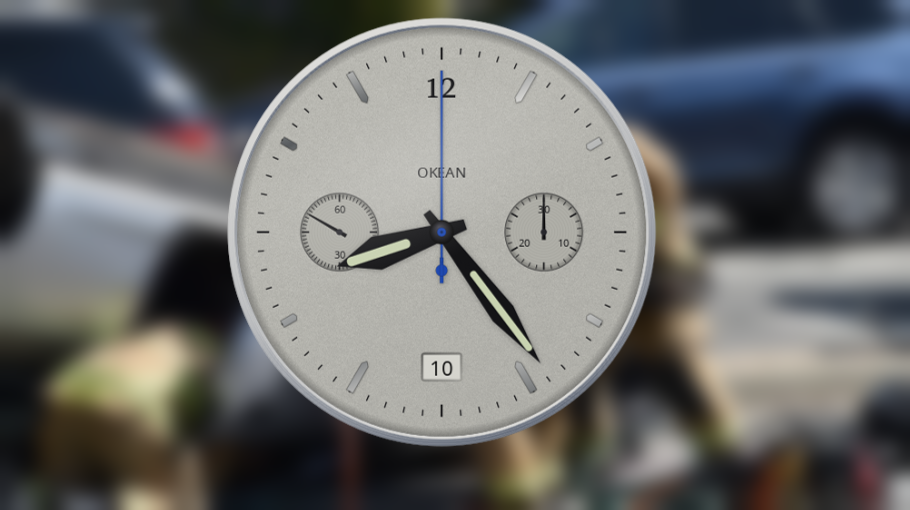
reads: 8,23,50
